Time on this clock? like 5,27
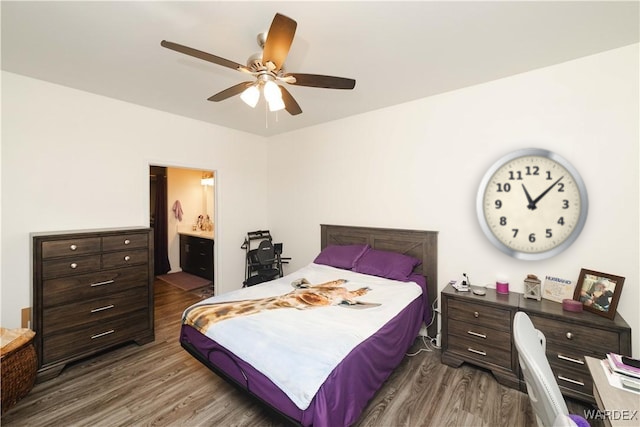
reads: 11,08
